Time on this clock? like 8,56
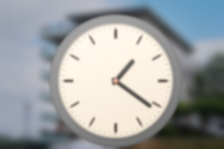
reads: 1,21
